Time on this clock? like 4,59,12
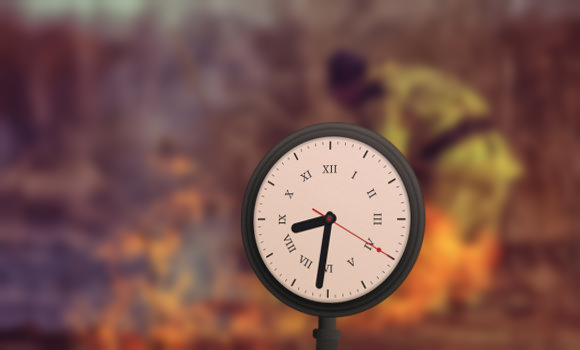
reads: 8,31,20
